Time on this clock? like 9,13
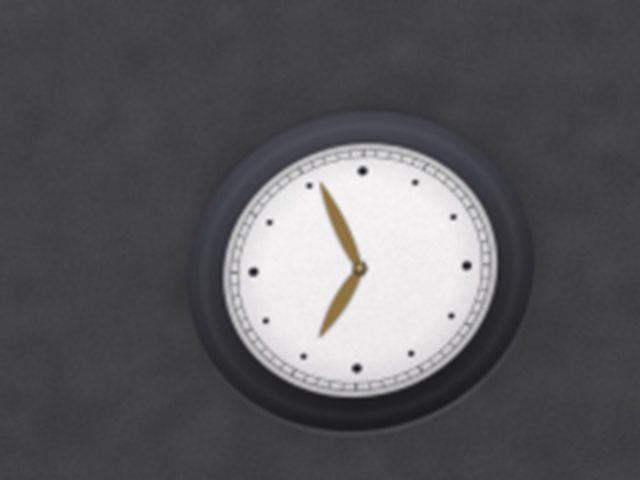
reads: 6,56
